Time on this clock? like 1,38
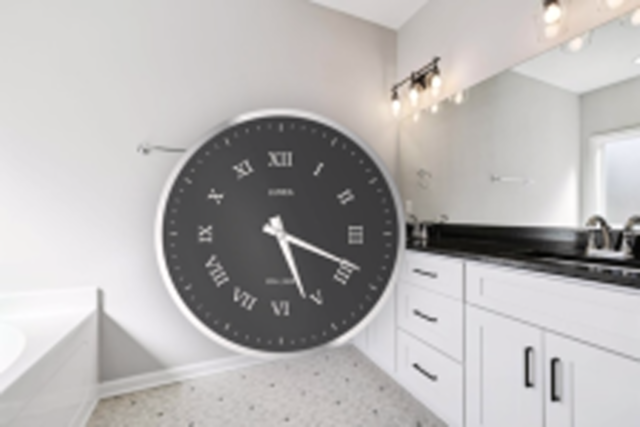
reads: 5,19
